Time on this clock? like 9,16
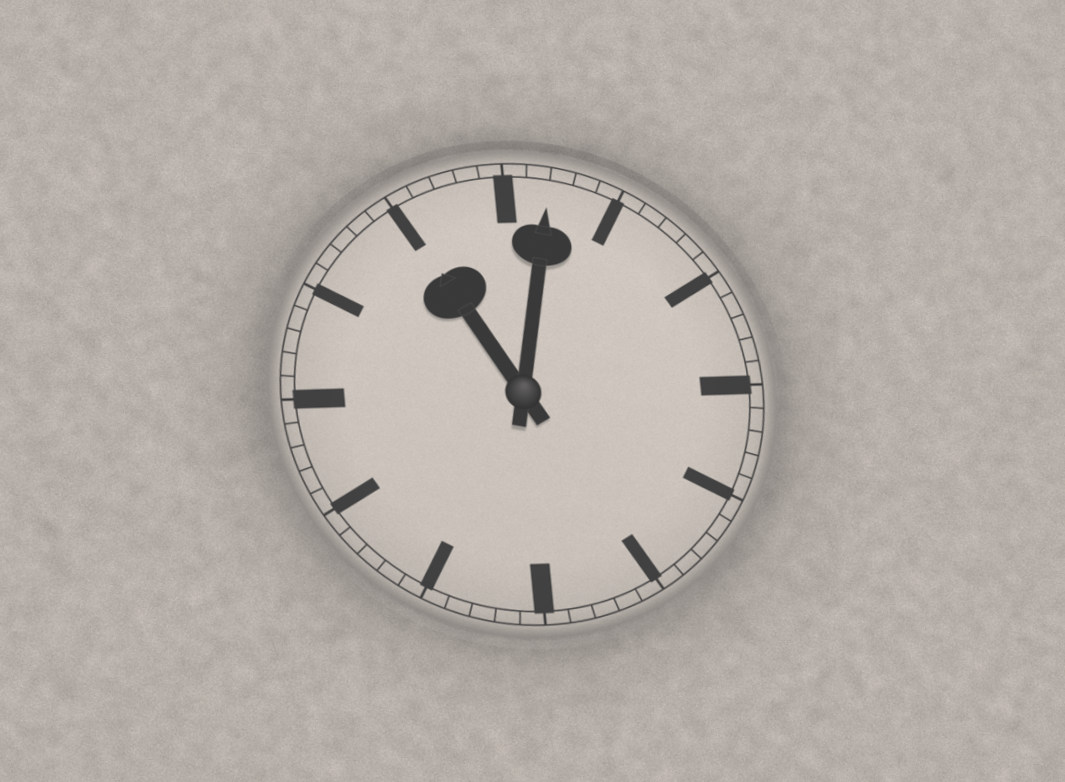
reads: 11,02
